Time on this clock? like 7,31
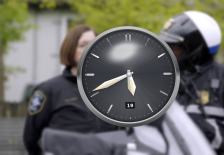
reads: 5,41
